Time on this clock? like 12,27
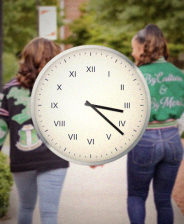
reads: 3,22
